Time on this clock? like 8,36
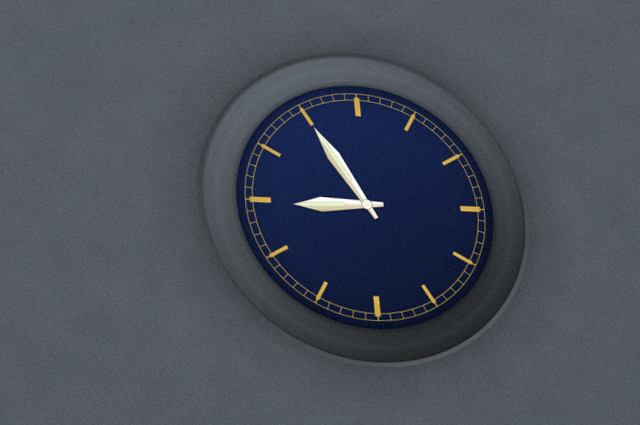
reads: 8,55
